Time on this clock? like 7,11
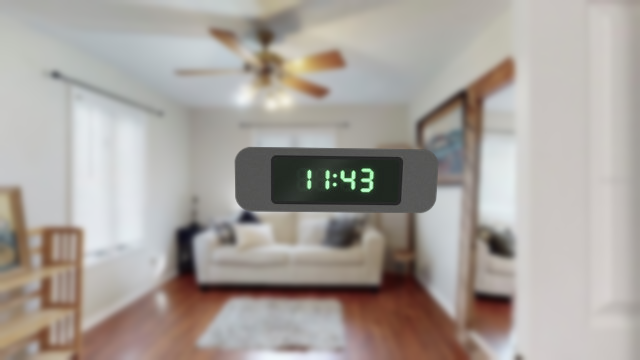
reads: 11,43
